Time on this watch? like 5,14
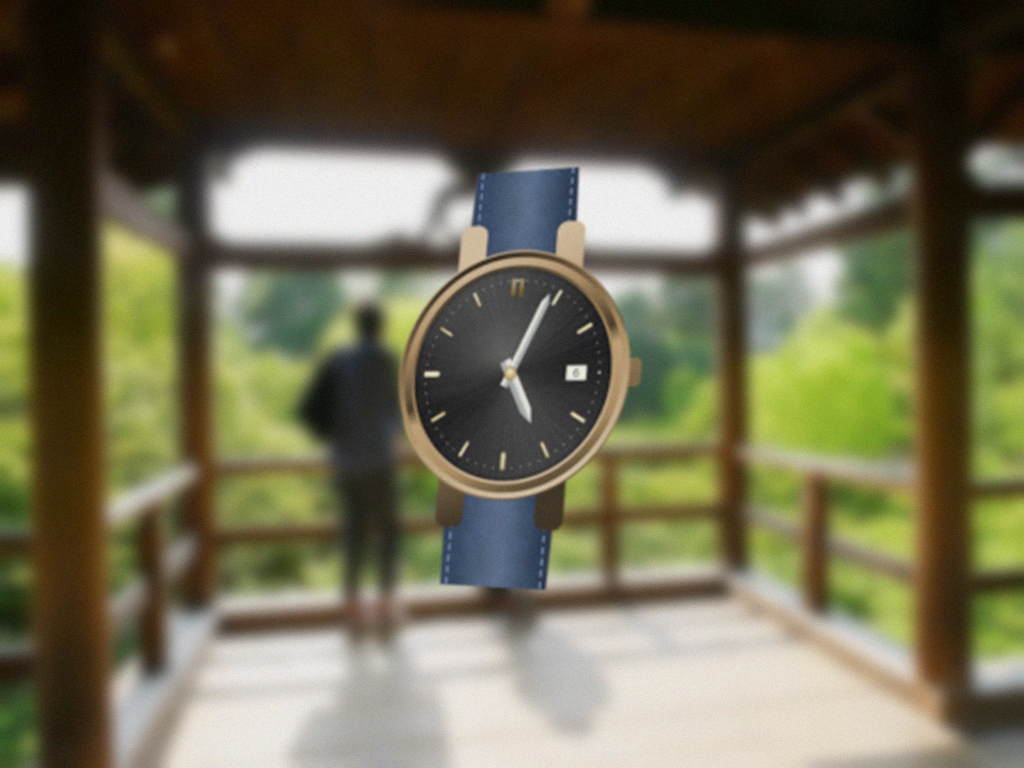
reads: 5,04
